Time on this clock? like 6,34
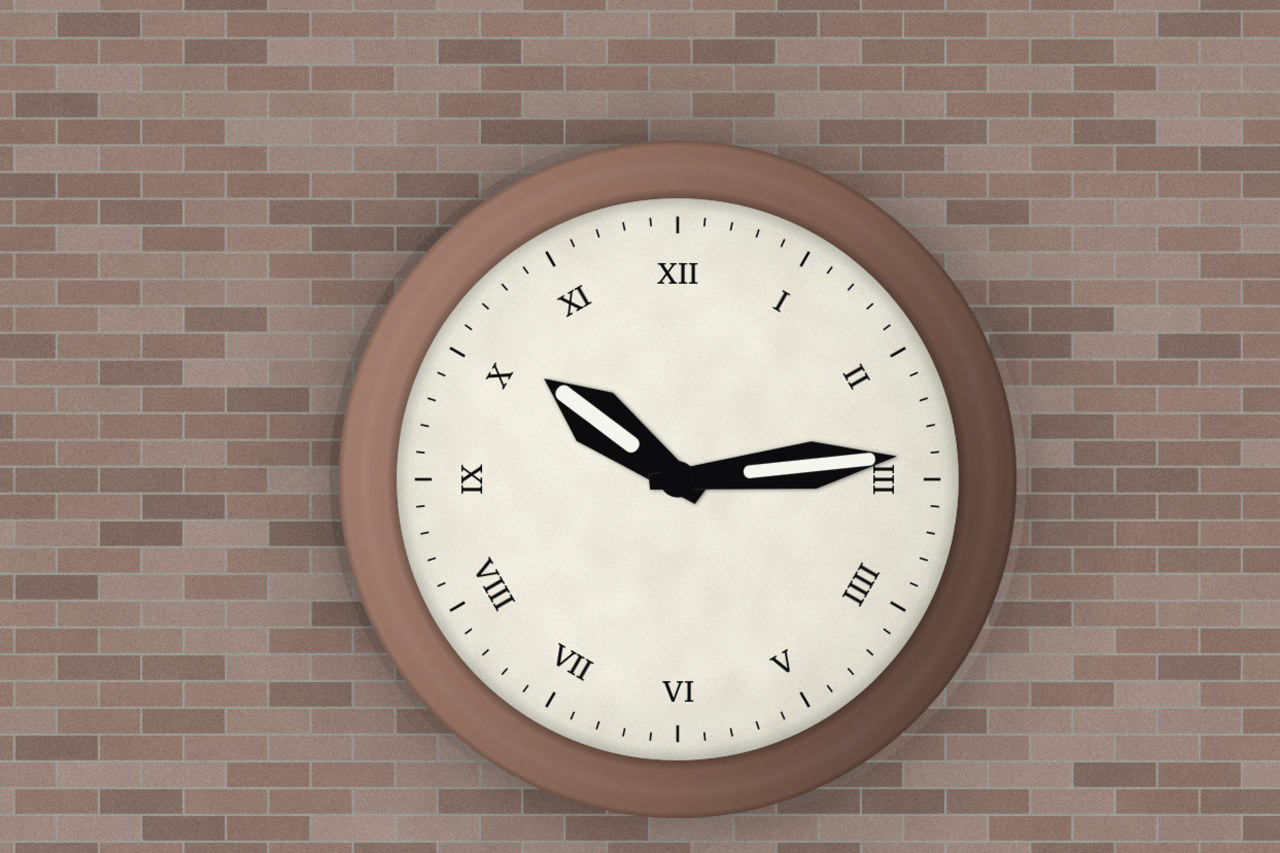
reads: 10,14
